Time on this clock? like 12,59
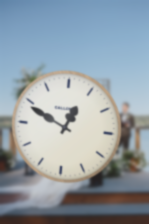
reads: 12,49
